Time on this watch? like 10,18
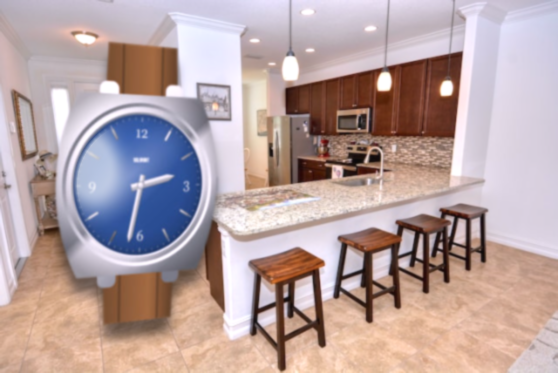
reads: 2,32
